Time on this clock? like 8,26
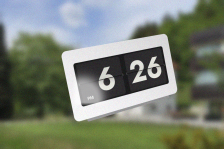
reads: 6,26
